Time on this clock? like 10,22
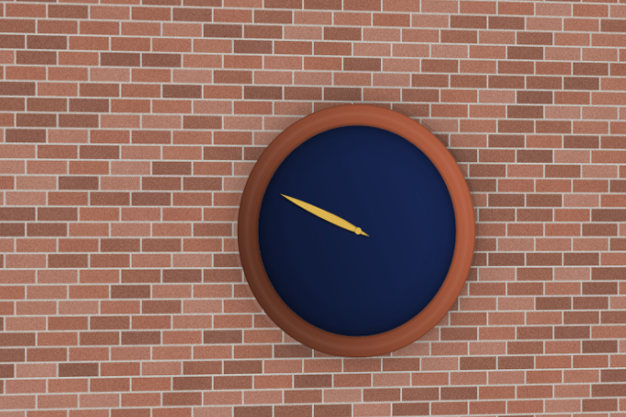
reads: 9,49
